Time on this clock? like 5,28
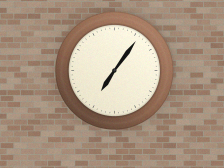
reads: 7,06
